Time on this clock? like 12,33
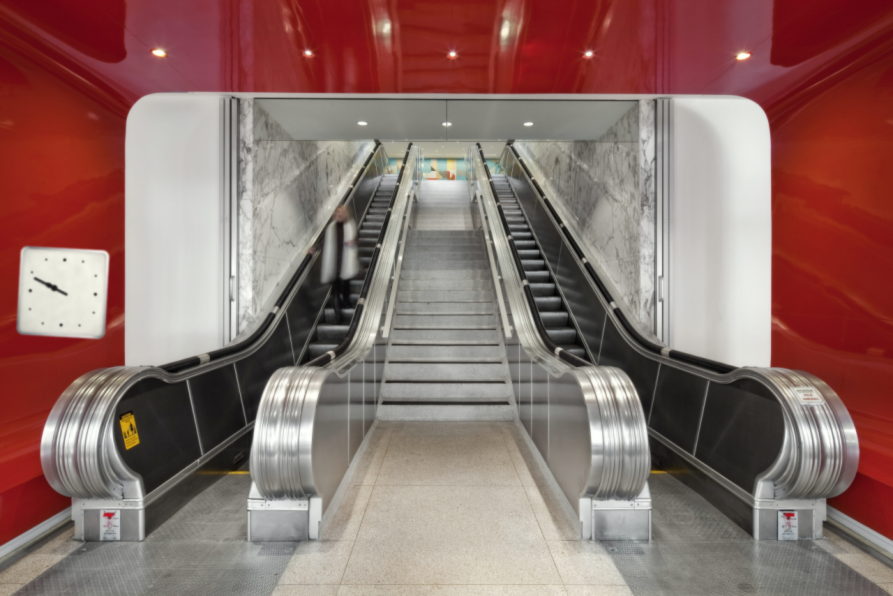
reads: 9,49
